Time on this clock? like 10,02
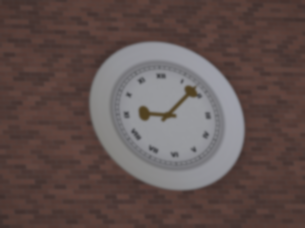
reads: 9,08
